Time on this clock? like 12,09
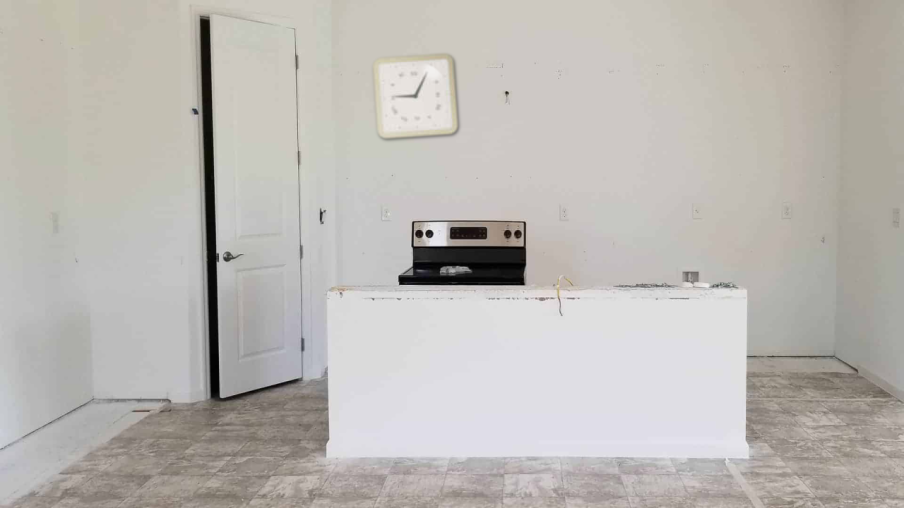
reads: 9,05
